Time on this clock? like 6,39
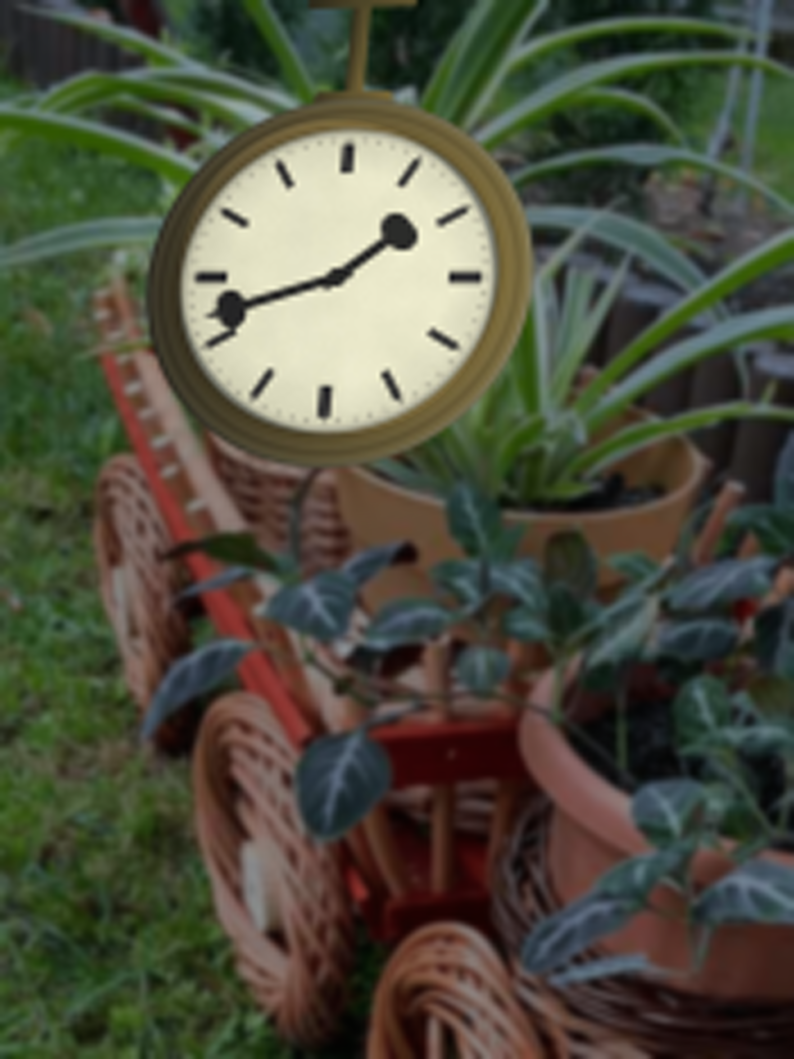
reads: 1,42
